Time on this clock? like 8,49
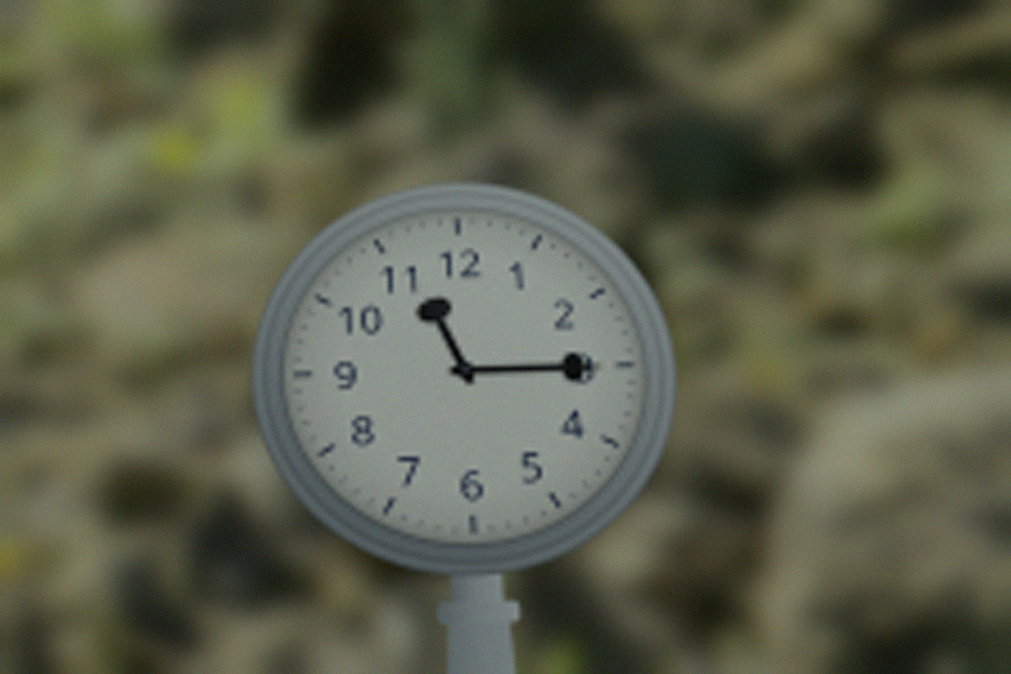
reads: 11,15
